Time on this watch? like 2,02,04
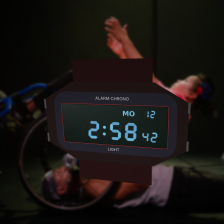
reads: 2,58,42
